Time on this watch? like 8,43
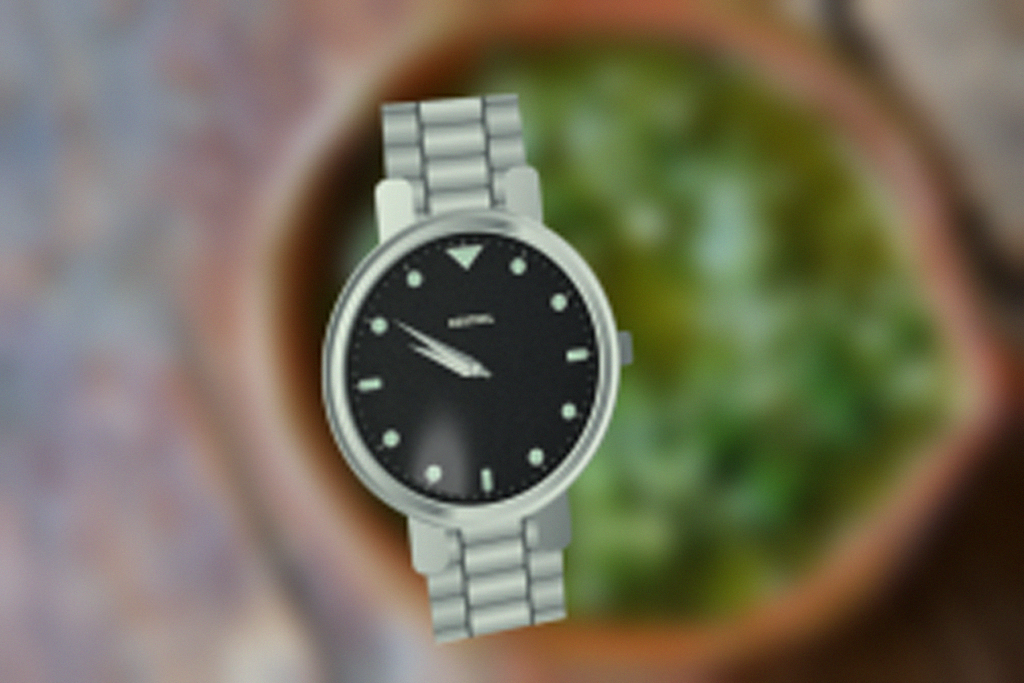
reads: 9,51
